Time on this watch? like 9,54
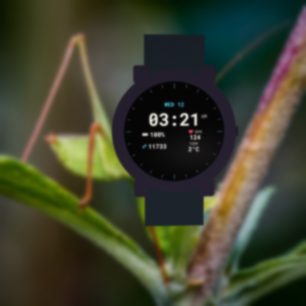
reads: 3,21
